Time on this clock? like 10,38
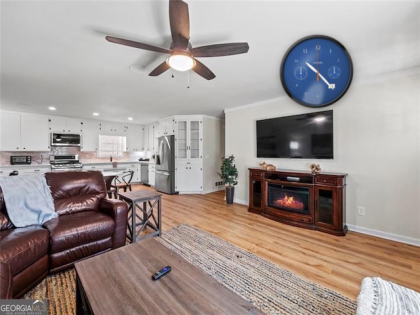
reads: 10,23
